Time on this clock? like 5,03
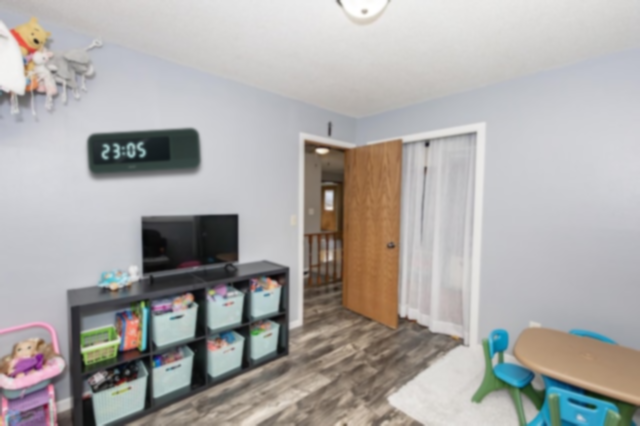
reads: 23,05
